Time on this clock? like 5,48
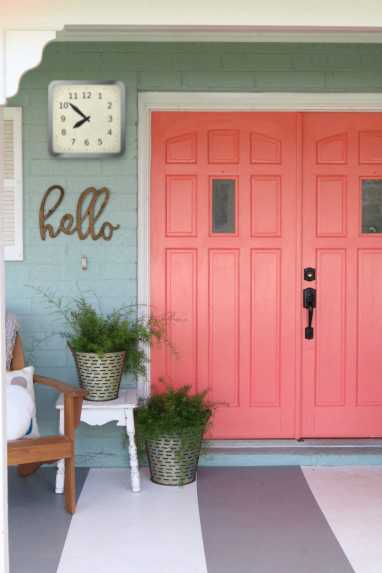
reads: 7,52
